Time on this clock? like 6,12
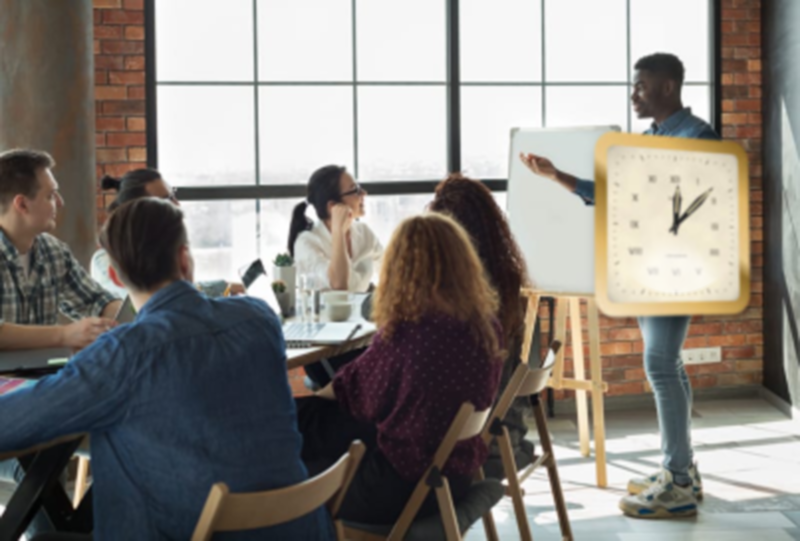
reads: 12,08
